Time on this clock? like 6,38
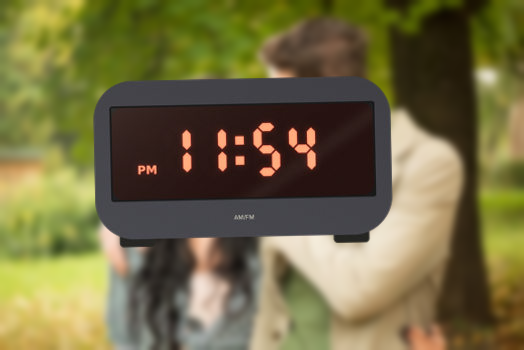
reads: 11,54
